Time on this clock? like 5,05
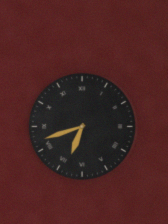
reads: 6,42
